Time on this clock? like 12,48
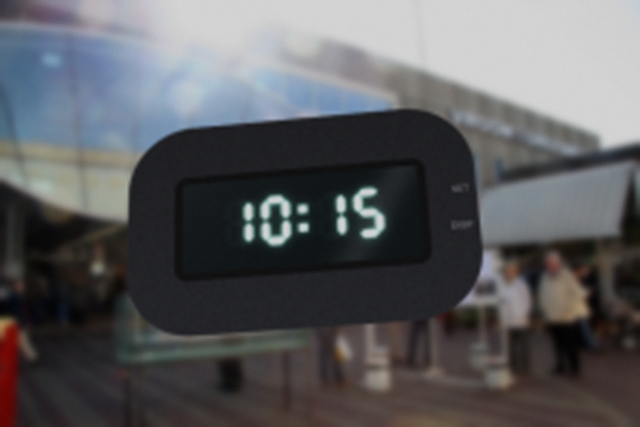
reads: 10,15
